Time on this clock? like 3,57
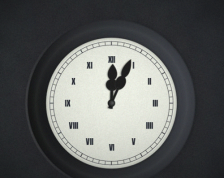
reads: 12,04
